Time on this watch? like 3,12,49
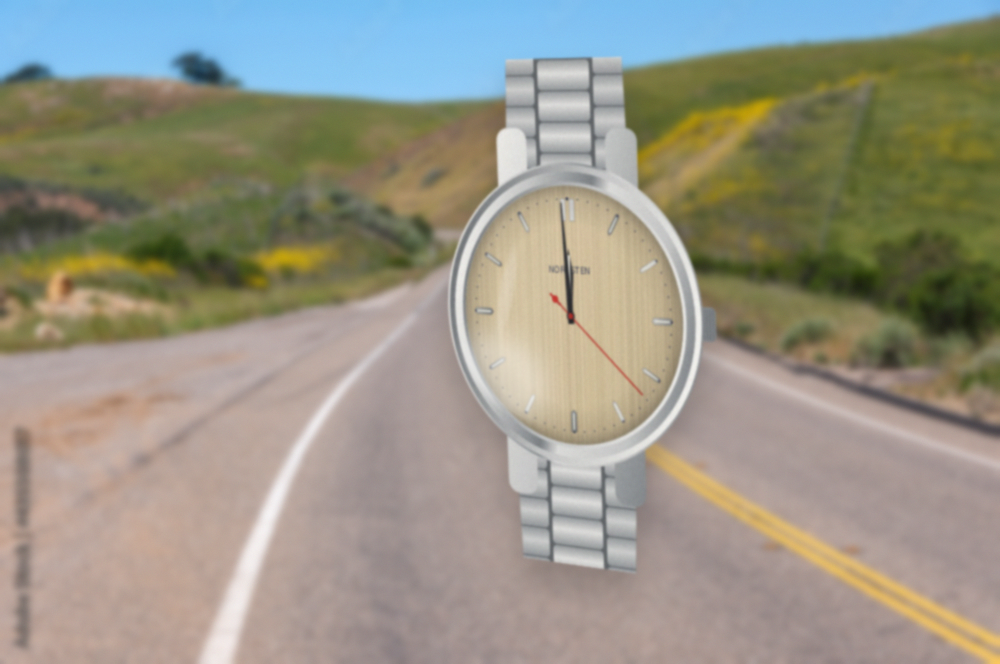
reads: 11,59,22
